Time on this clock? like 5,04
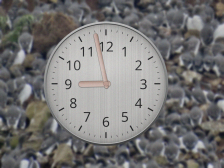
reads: 8,58
